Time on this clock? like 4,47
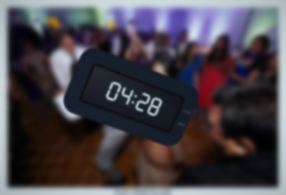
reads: 4,28
